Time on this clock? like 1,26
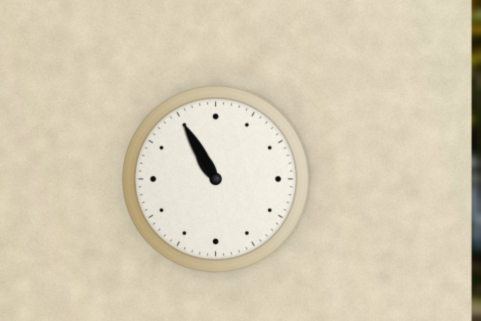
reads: 10,55
